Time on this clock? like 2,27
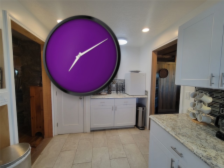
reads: 7,10
